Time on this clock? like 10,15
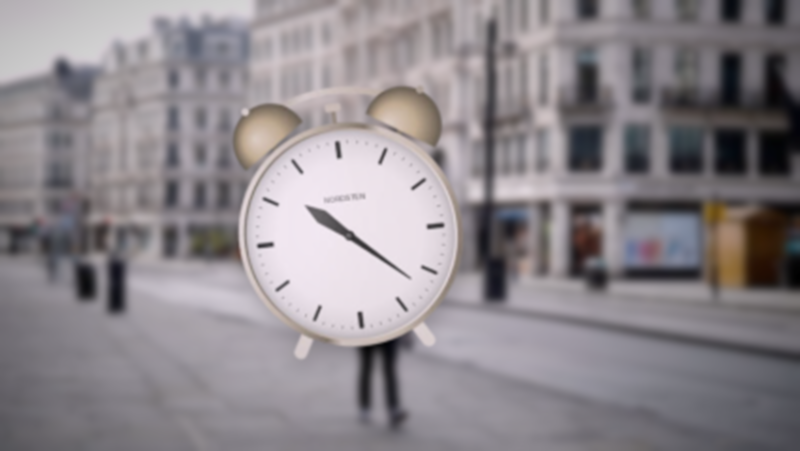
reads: 10,22
